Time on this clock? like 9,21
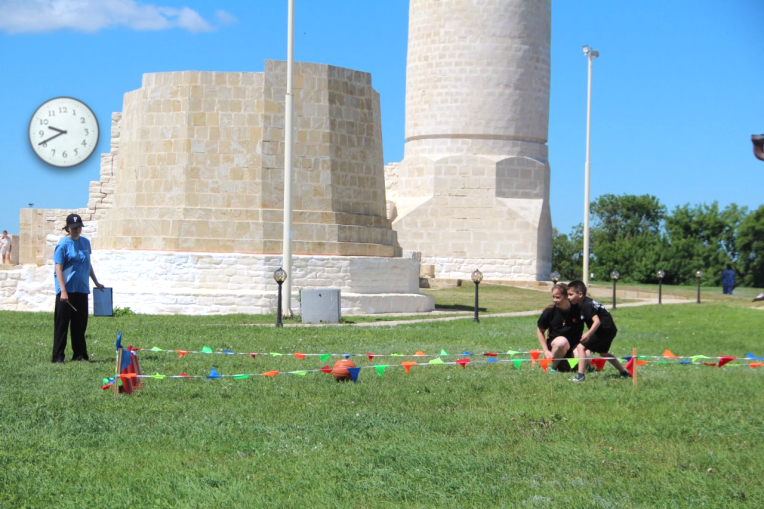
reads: 9,41
